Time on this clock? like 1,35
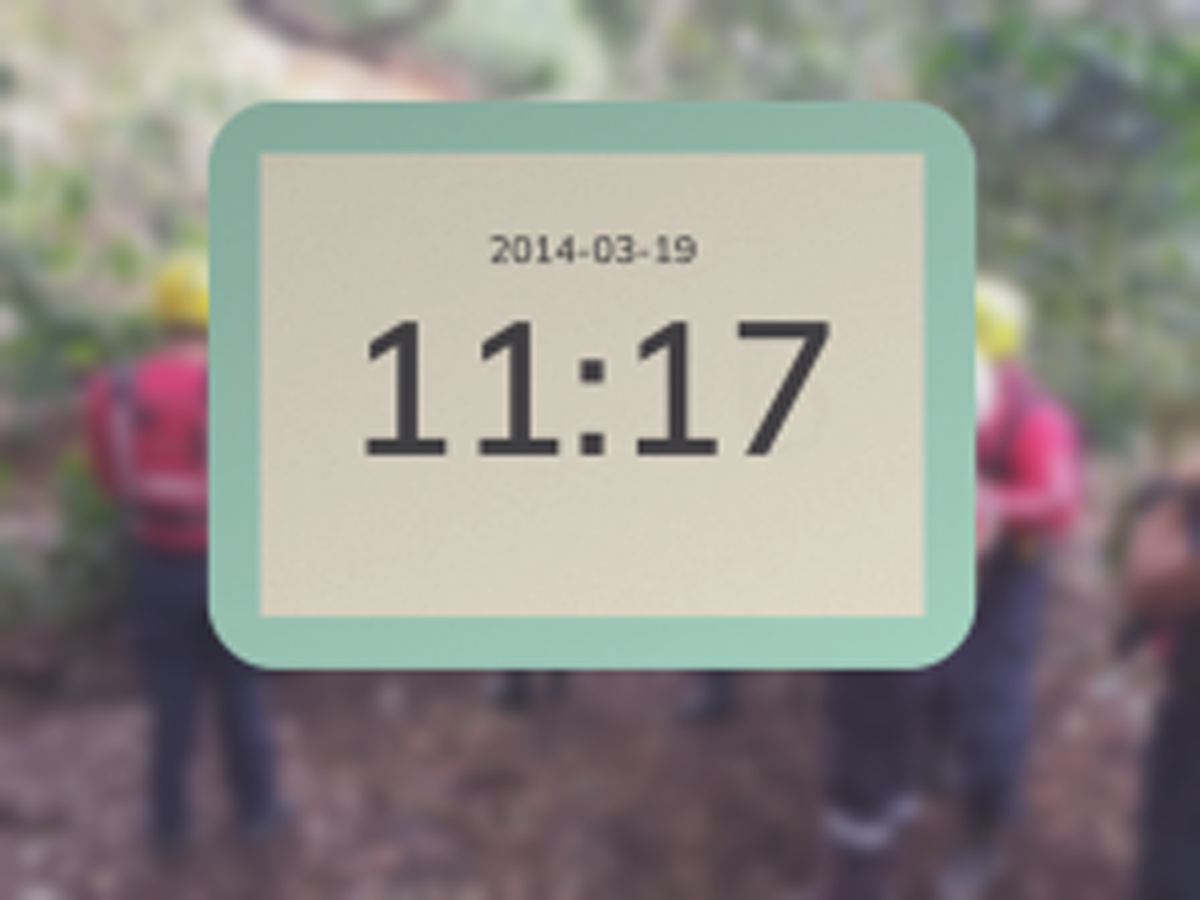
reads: 11,17
